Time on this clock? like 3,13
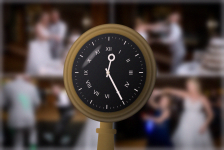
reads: 12,25
